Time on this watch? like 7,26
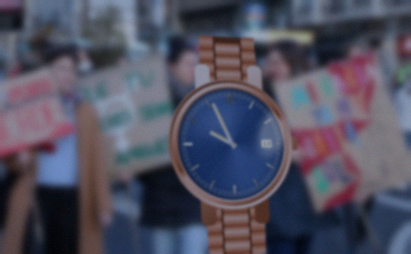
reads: 9,56
